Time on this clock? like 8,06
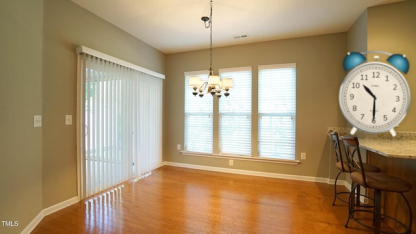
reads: 10,30
